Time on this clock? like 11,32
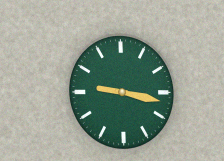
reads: 9,17
